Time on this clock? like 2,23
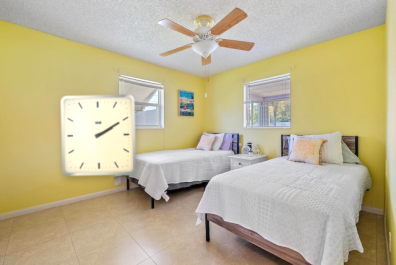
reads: 2,10
